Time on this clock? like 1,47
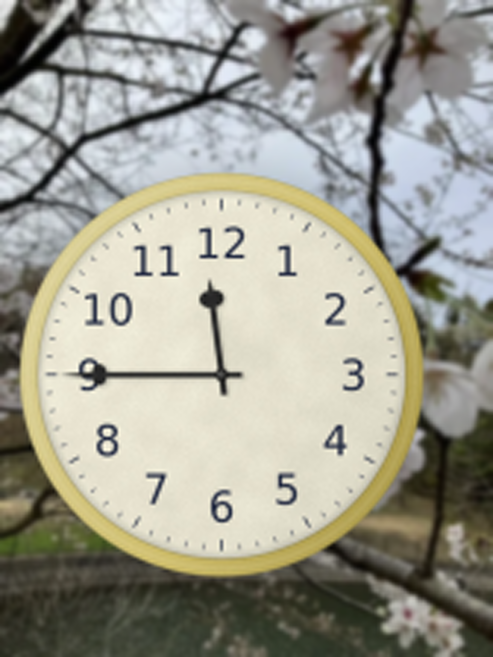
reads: 11,45
